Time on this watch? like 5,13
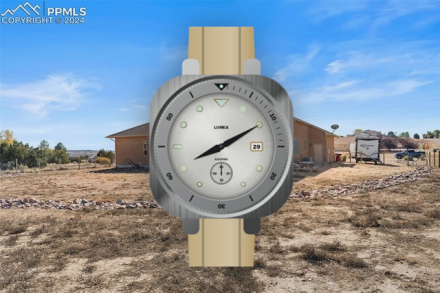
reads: 8,10
